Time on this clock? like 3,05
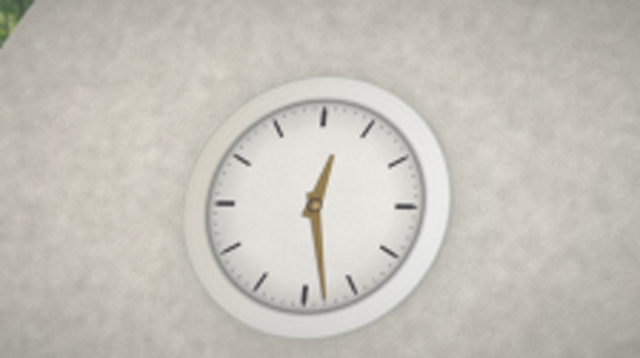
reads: 12,28
